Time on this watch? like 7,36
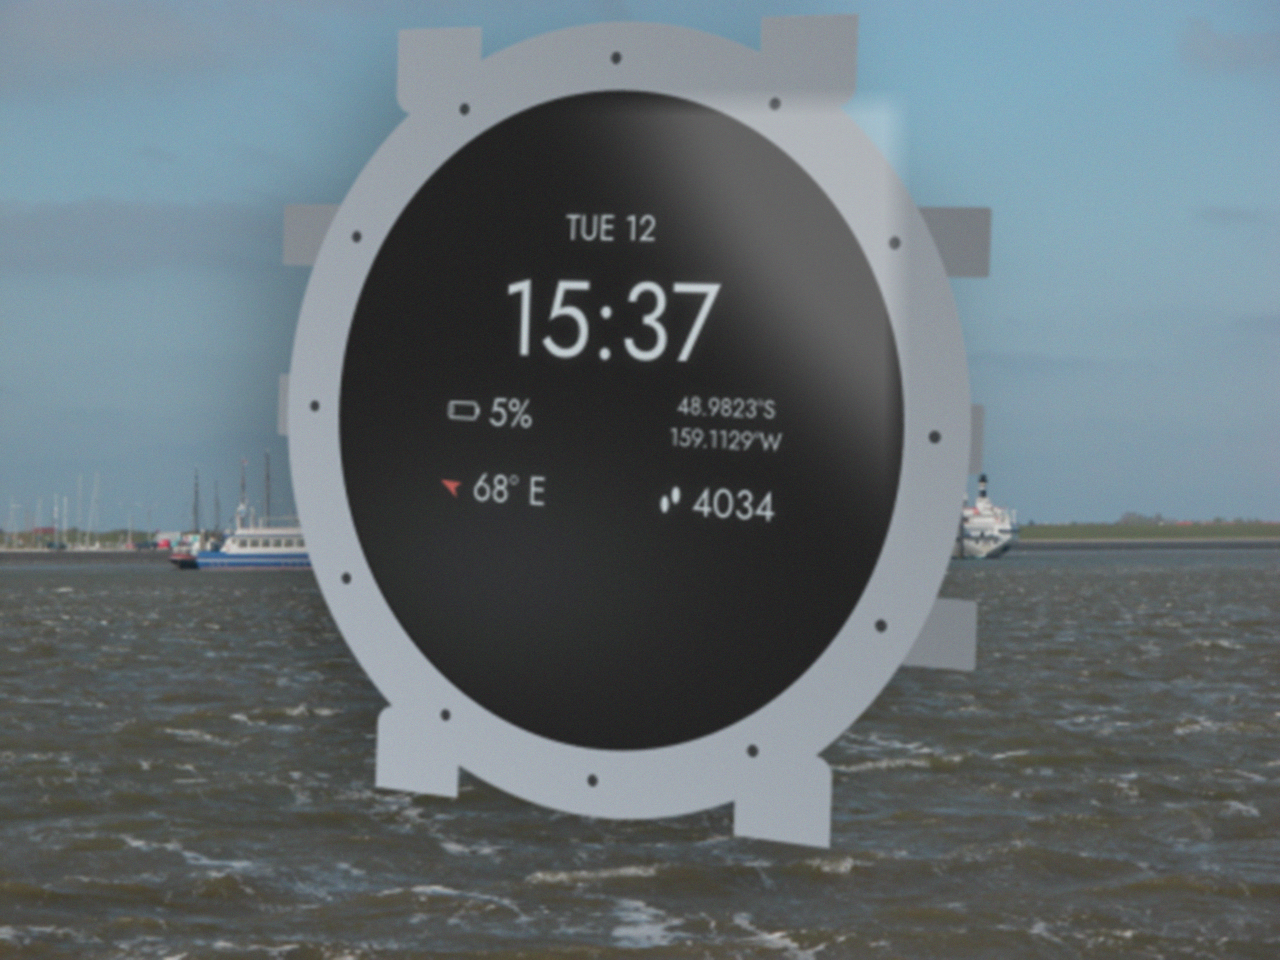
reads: 15,37
